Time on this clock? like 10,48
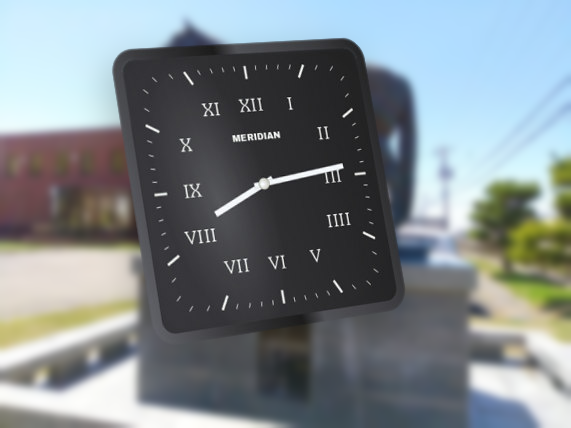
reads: 8,14
